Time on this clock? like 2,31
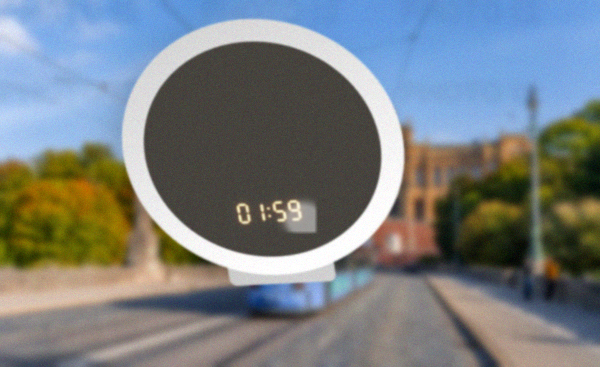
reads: 1,59
